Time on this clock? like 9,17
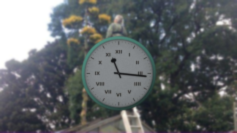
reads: 11,16
